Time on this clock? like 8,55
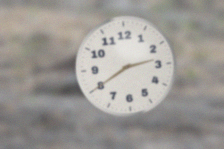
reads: 2,40
